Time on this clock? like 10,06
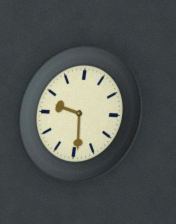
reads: 9,29
